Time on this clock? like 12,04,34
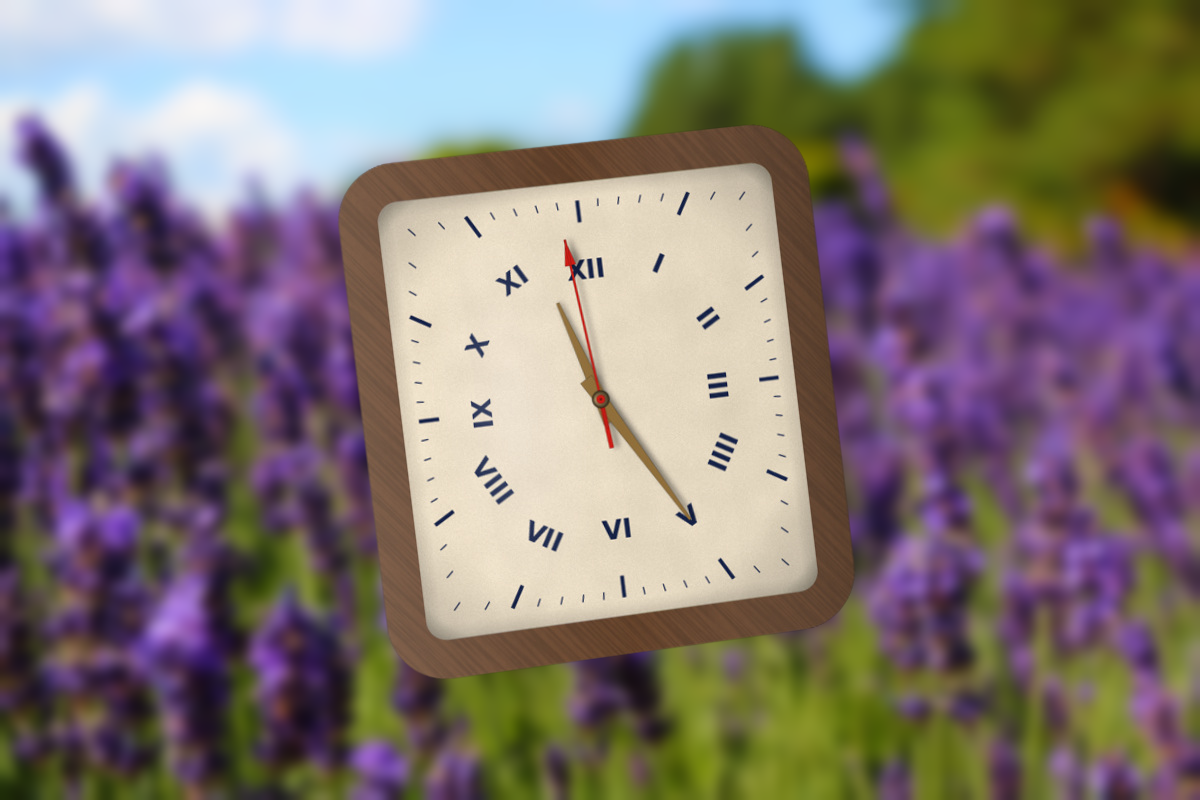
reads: 11,24,59
